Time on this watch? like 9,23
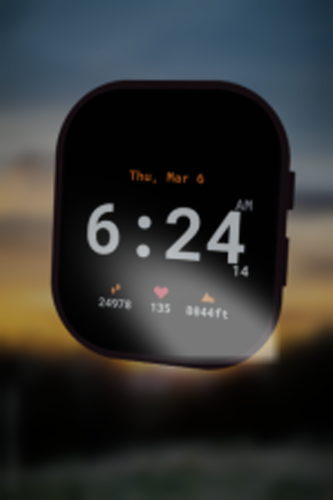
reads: 6,24
